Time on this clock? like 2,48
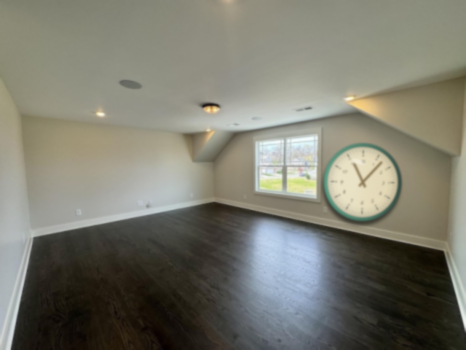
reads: 11,07
